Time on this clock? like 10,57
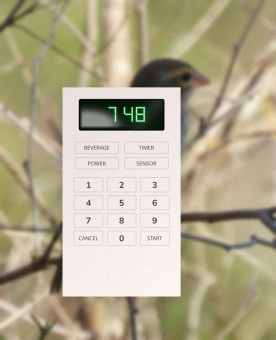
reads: 7,48
